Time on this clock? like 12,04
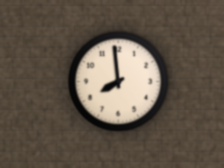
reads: 7,59
